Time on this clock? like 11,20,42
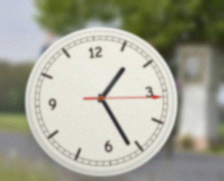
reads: 1,26,16
